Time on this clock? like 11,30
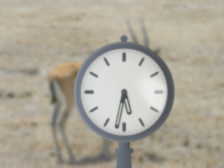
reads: 5,32
